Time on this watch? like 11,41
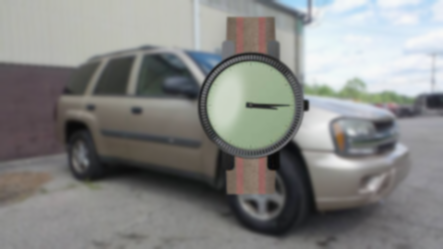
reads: 3,15
